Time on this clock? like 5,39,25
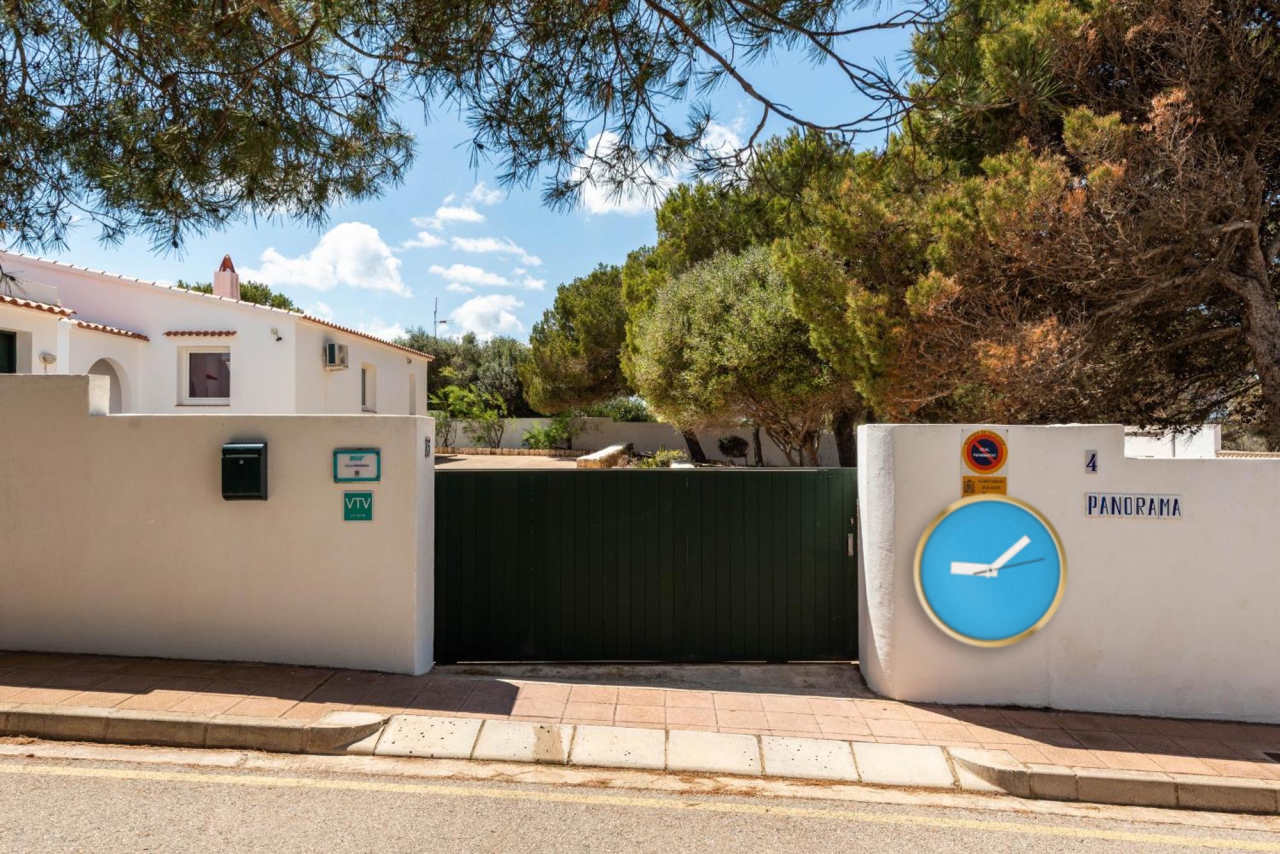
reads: 9,08,13
